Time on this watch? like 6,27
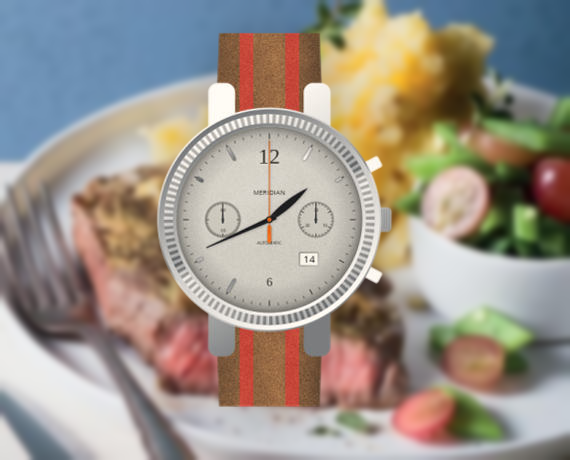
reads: 1,41
